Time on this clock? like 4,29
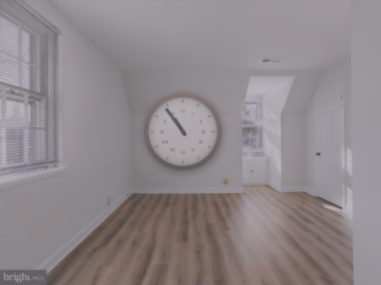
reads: 10,54
